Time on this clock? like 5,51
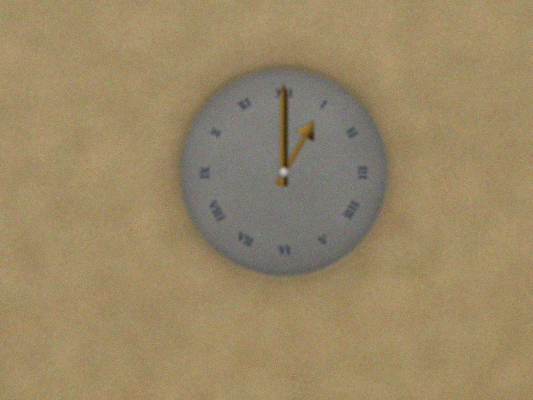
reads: 1,00
